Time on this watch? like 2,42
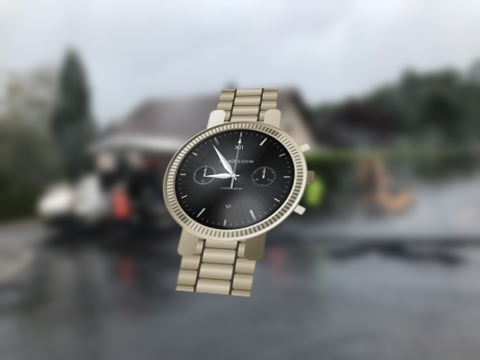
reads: 8,54
